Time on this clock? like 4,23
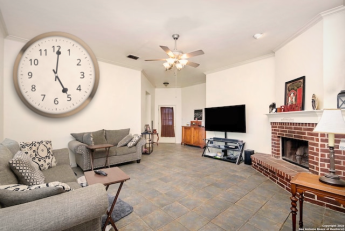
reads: 5,01
